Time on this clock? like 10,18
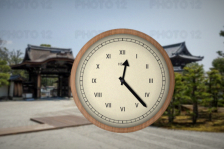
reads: 12,23
